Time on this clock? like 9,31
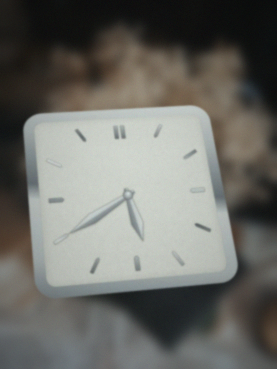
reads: 5,40
